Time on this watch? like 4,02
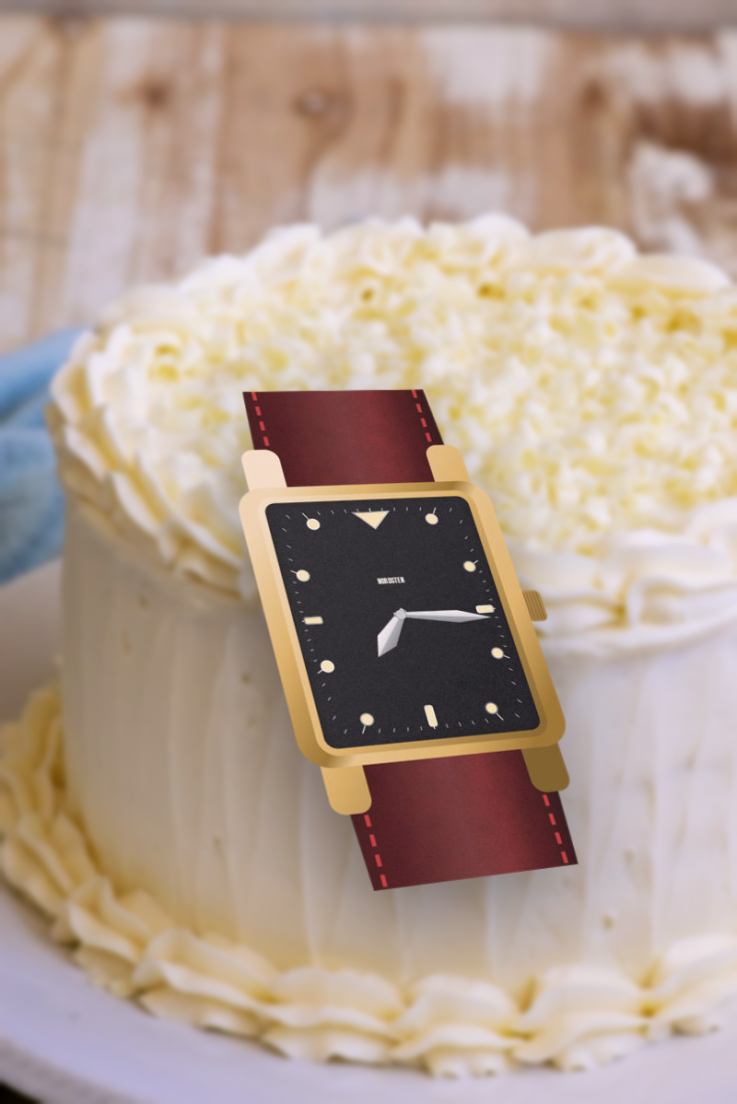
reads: 7,16
